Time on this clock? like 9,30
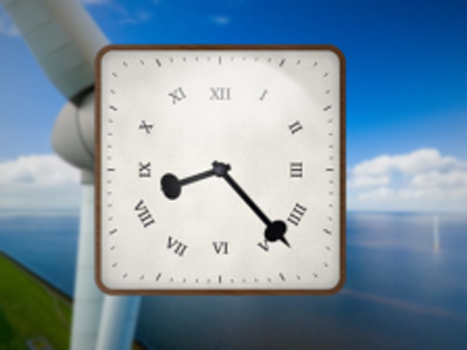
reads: 8,23
